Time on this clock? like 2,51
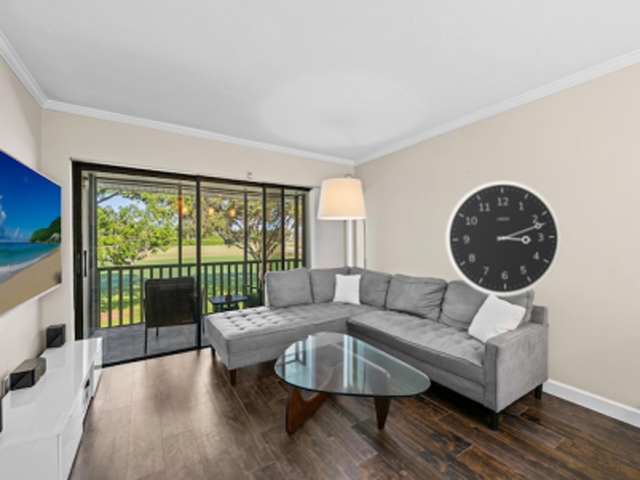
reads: 3,12
